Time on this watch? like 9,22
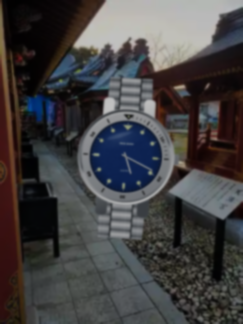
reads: 5,19
